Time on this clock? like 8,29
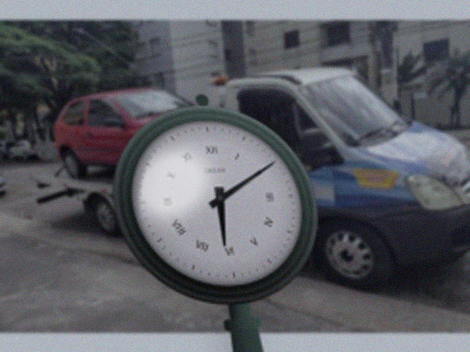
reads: 6,10
